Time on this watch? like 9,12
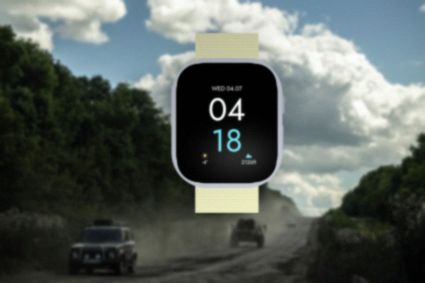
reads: 4,18
